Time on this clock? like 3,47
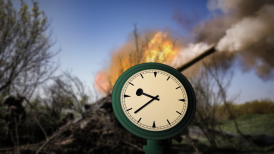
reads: 9,38
